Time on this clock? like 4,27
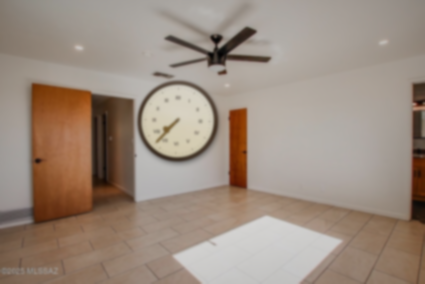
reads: 7,37
